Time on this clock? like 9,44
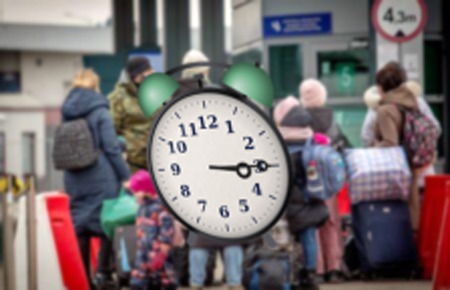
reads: 3,15
